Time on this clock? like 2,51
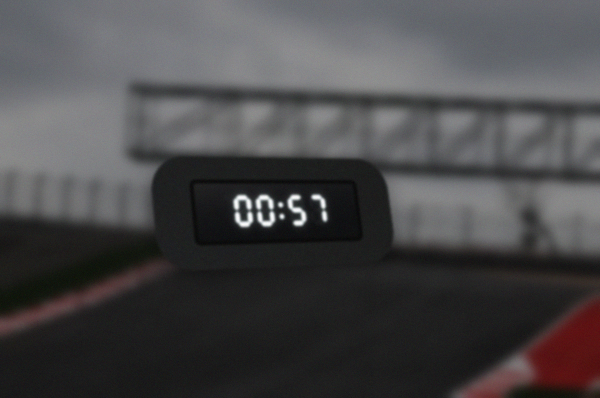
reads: 0,57
